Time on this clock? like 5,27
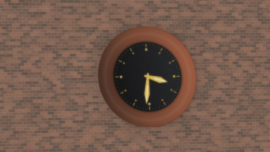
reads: 3,31
